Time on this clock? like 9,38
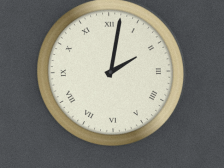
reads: 2,02
